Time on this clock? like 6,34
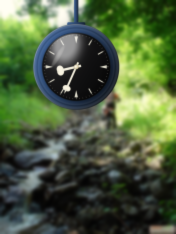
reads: 8,34
